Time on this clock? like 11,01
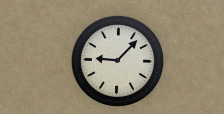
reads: 9,07
